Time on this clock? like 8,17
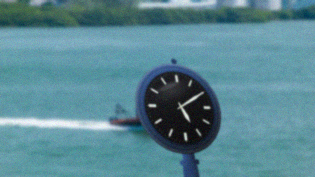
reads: 5,10
